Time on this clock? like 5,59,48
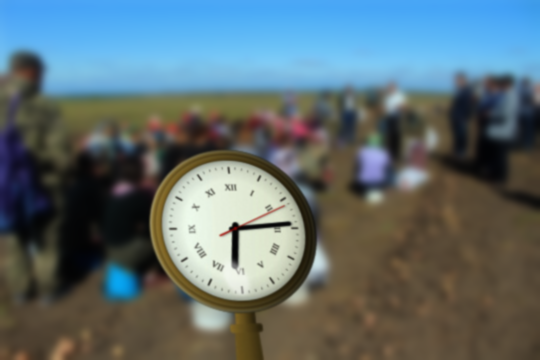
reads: 6,14,11
